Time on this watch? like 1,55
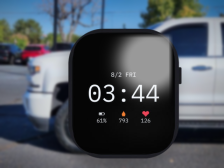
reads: 3,44
